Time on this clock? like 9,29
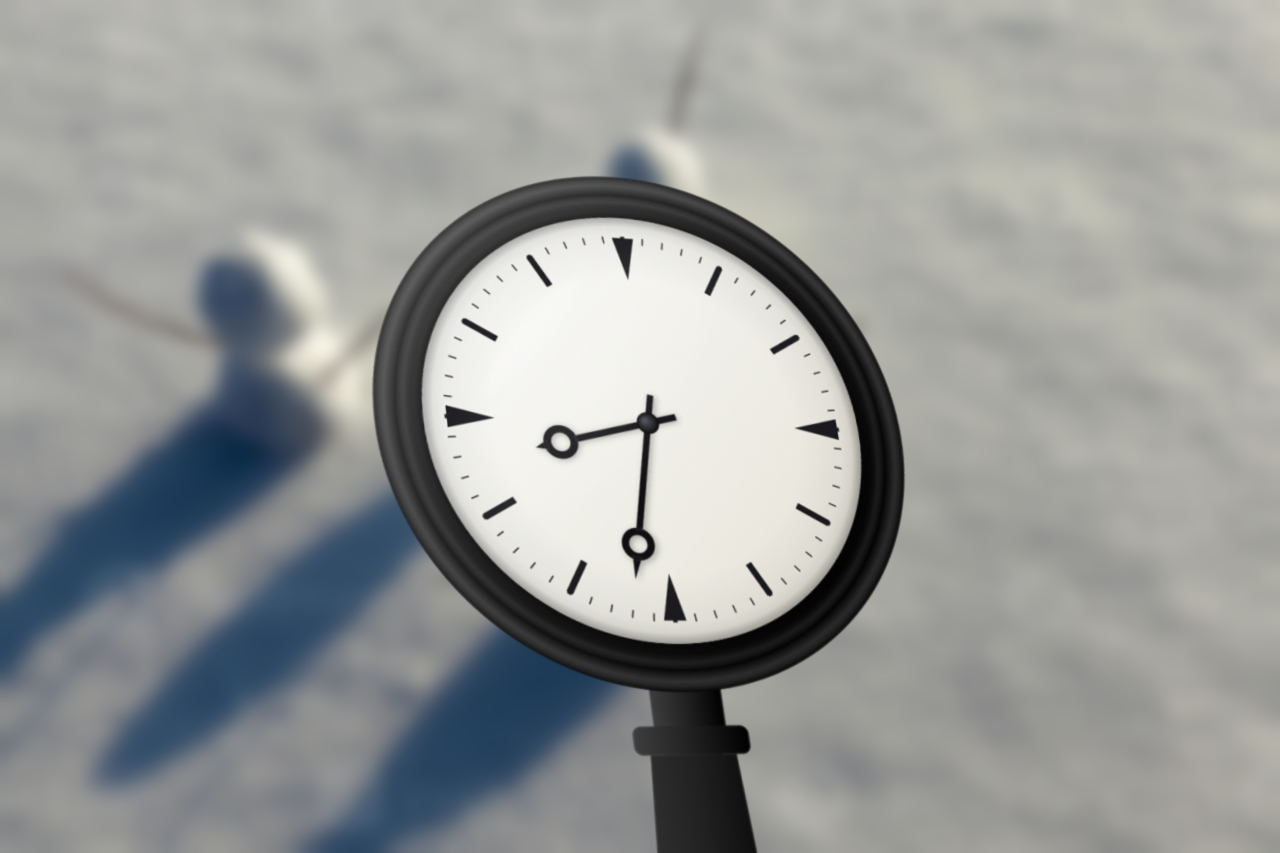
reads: 8,32
